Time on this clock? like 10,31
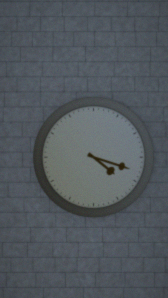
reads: 4,18
